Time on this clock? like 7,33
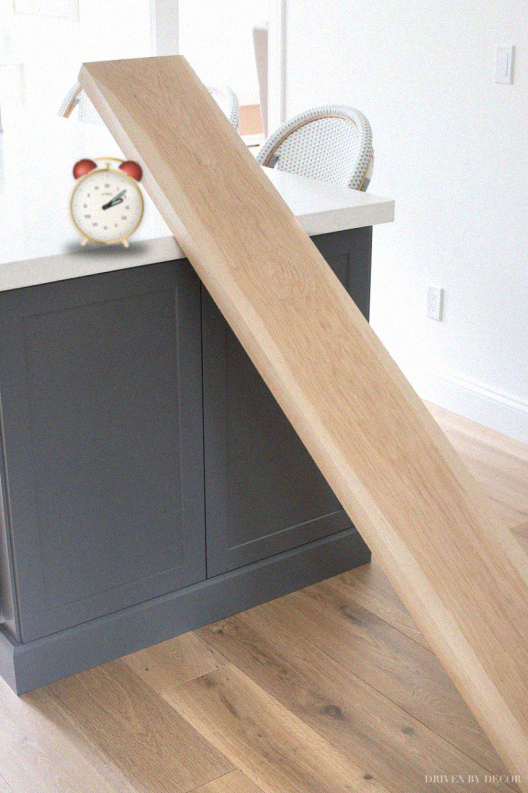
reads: 2,08
